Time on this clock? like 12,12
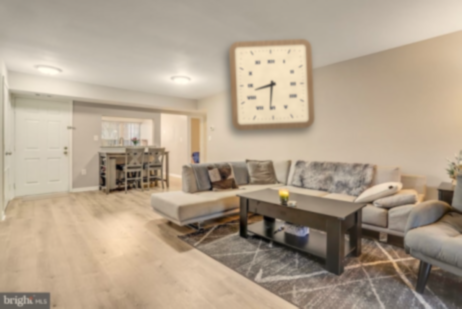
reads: 8,31
